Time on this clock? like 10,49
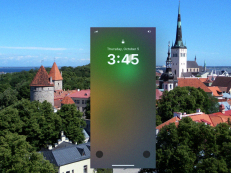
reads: 3,45
